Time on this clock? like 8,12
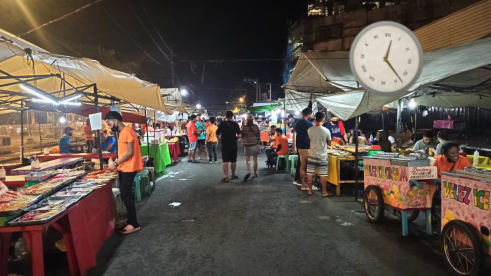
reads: 12,23
